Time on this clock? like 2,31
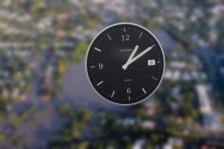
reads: 1,10
